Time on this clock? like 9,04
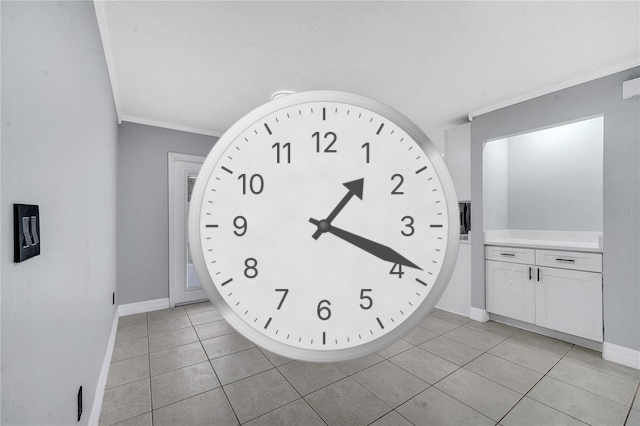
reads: 1,19
